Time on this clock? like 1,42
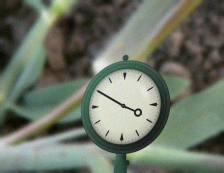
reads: 3,50
